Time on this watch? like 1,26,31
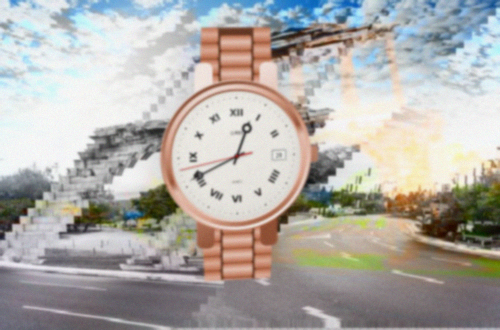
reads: 12,40,43
